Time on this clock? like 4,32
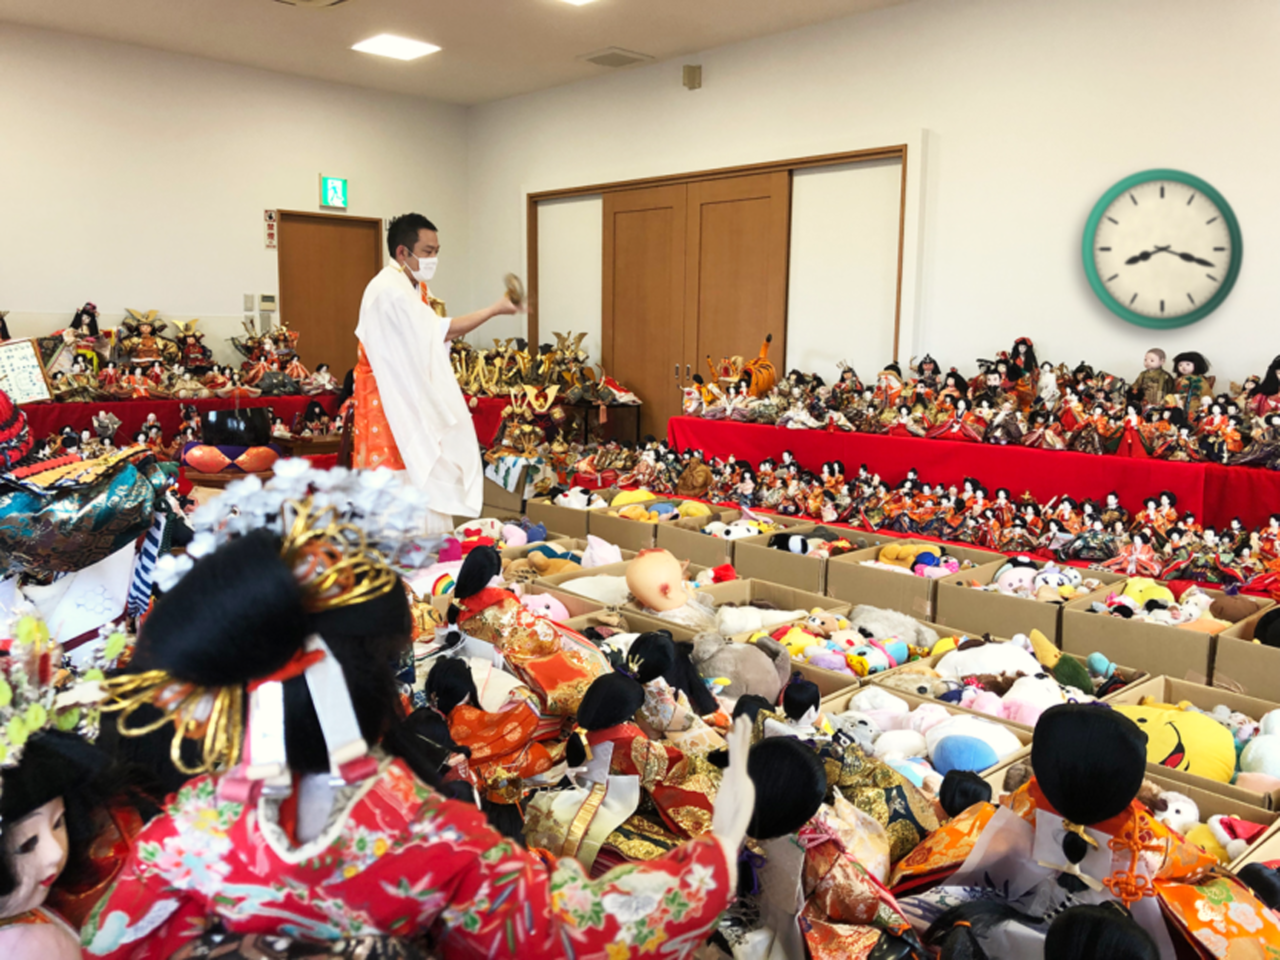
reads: 8,18
